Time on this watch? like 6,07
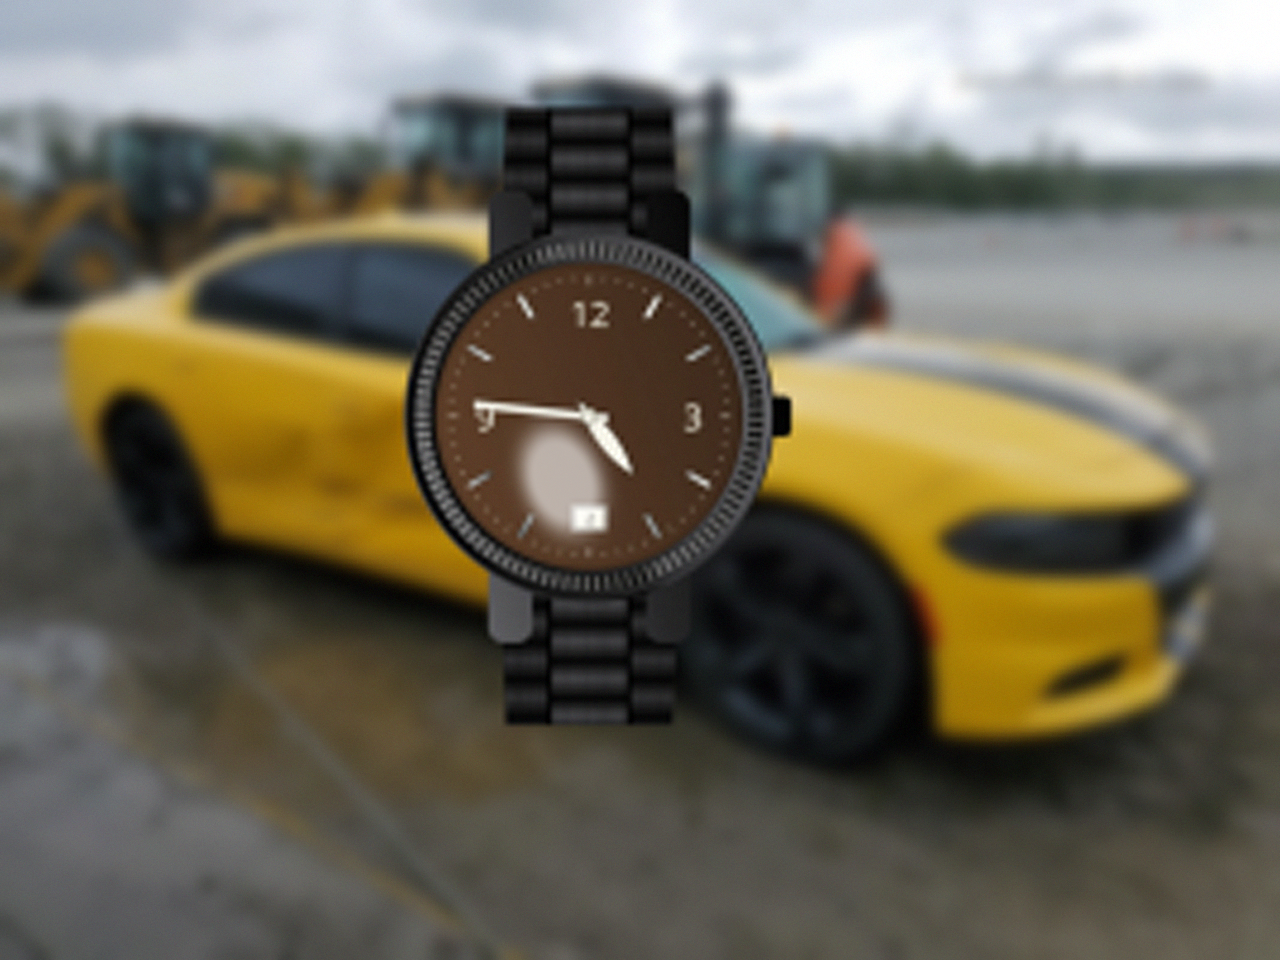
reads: 4,46
